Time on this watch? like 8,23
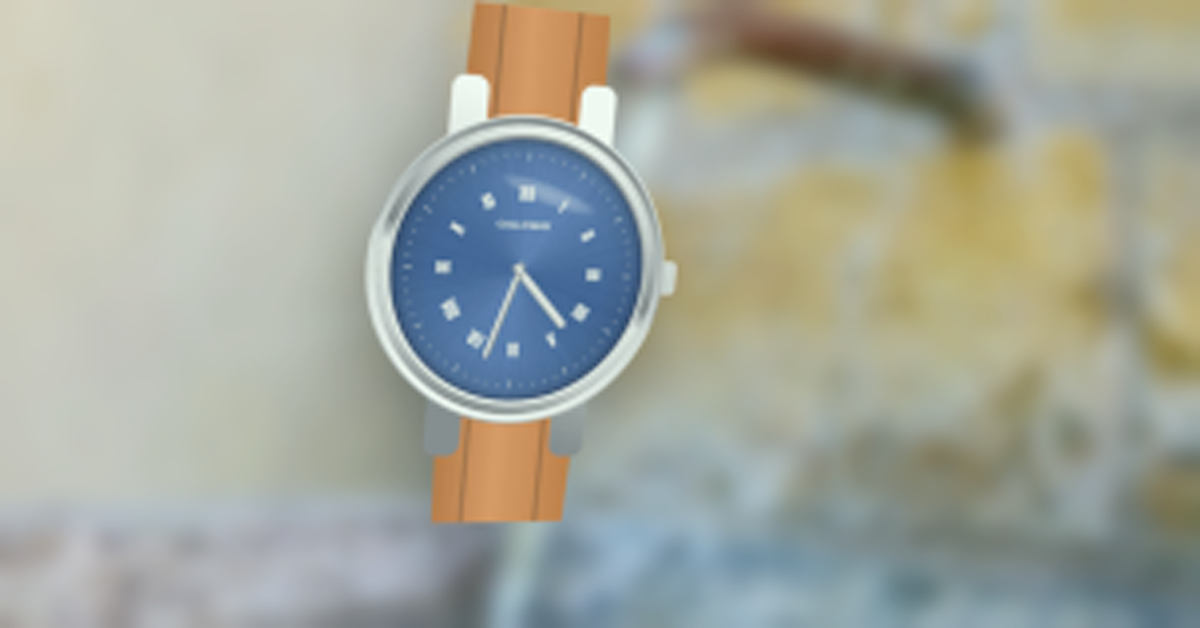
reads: 4,33
